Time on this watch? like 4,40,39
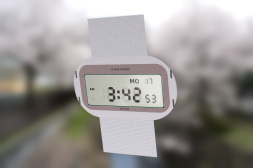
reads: 3,42,53
